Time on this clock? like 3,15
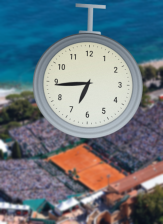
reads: 6,44
